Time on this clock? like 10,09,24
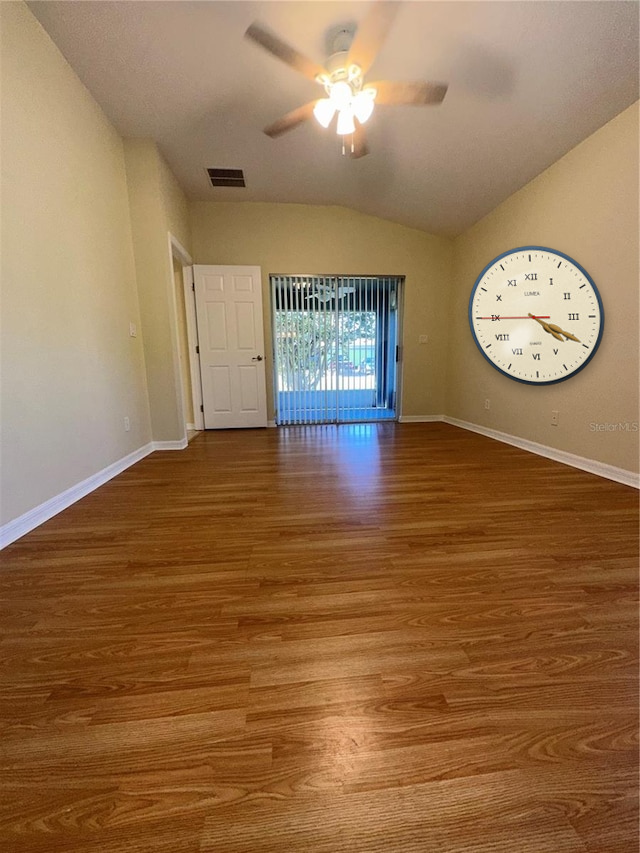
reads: 4,19,45
